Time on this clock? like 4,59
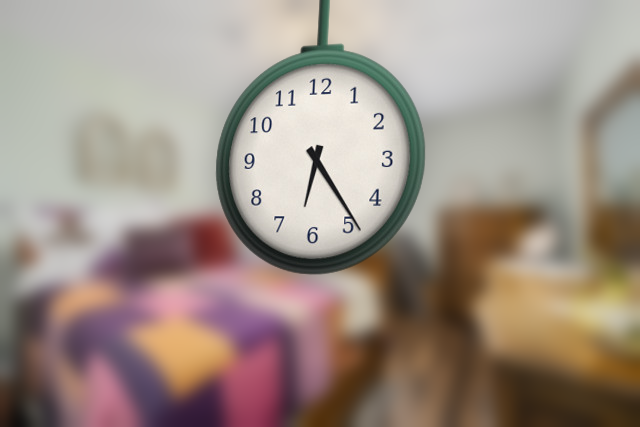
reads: 6,24
